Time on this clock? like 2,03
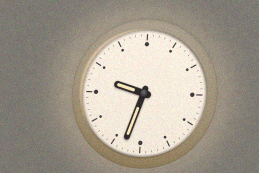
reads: 9,33
